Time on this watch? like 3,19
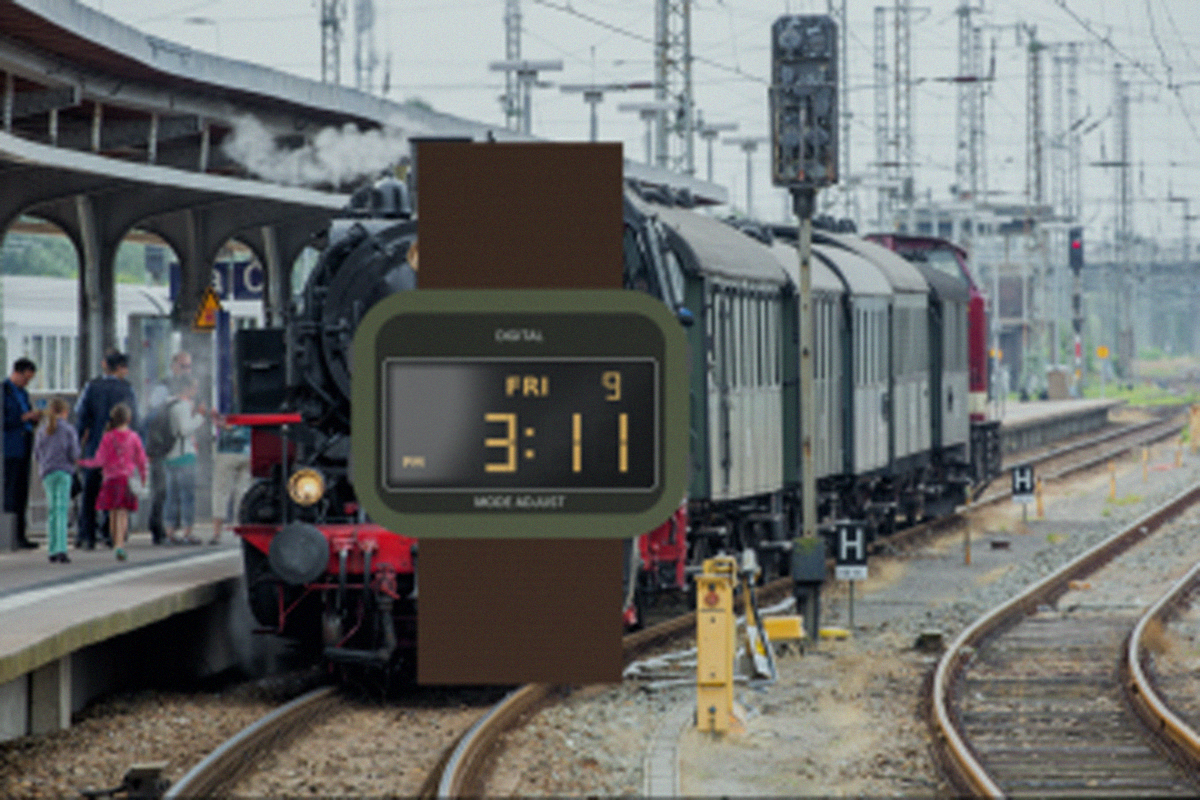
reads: 3,11
